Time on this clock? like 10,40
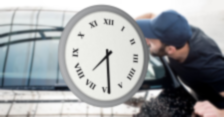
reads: 7,29
